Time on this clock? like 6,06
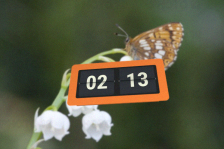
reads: 2,13
